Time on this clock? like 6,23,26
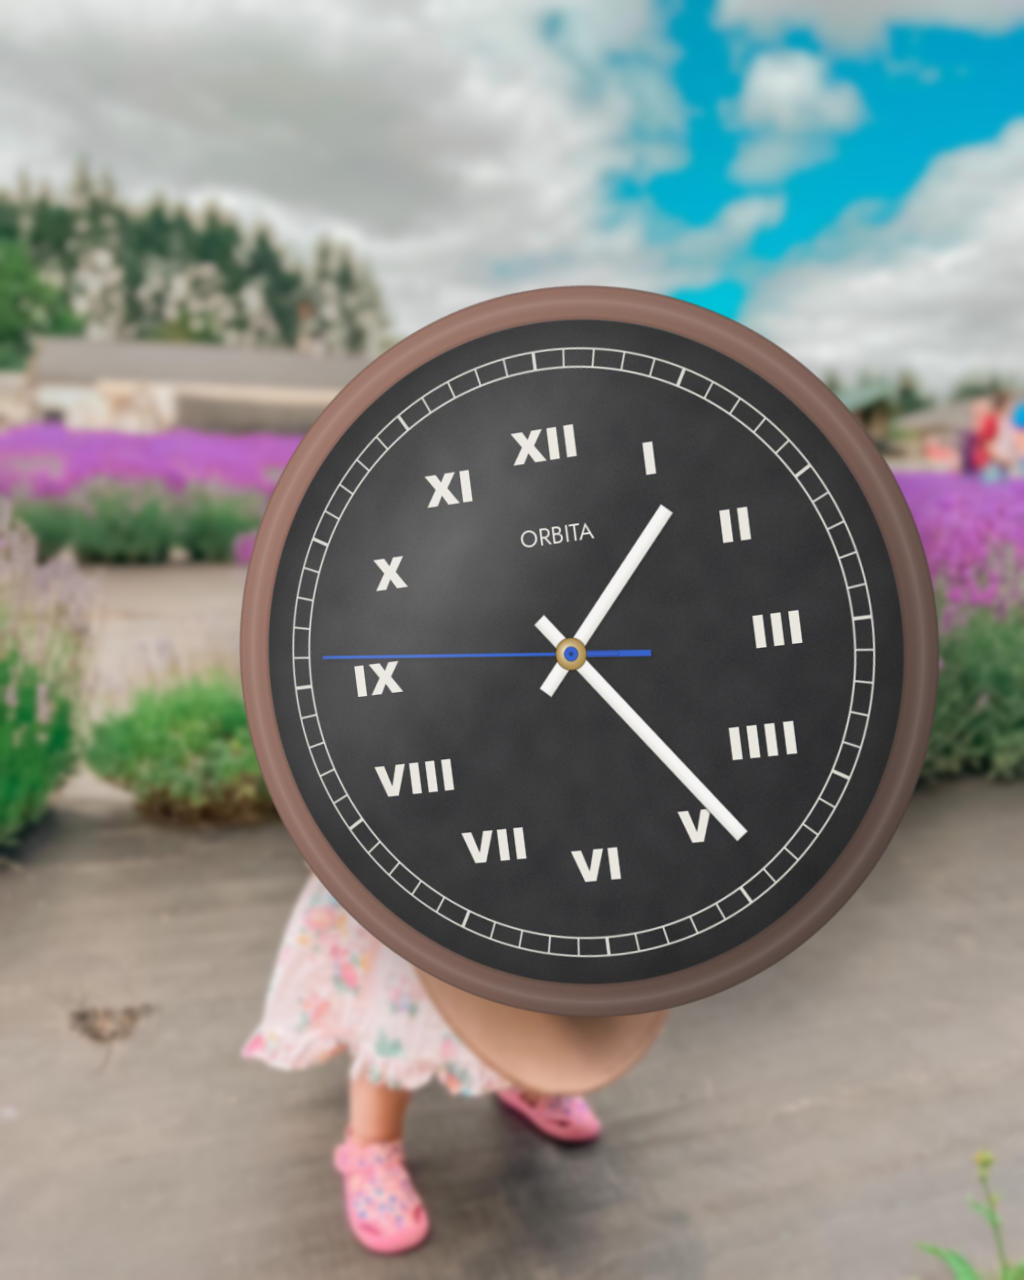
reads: 1,23,46
